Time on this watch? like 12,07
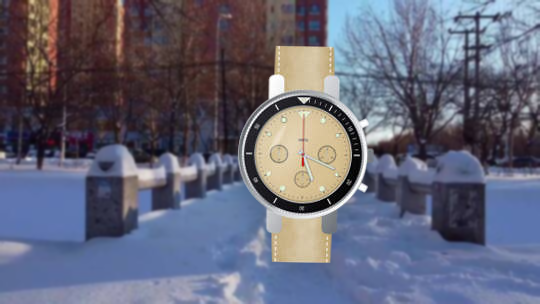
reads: 5,19
